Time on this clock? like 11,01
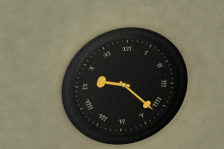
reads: 9,22
